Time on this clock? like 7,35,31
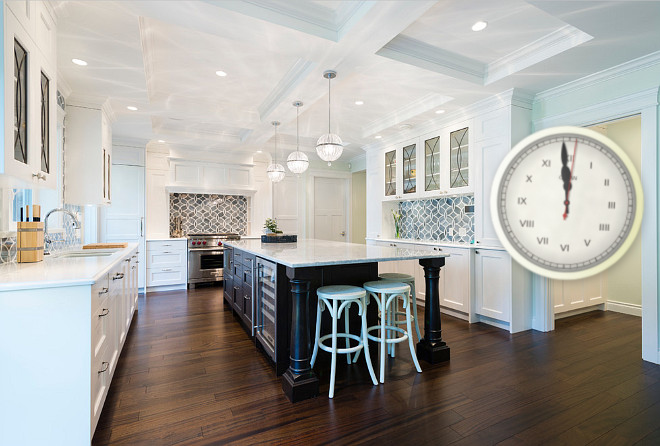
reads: 11,59,01
